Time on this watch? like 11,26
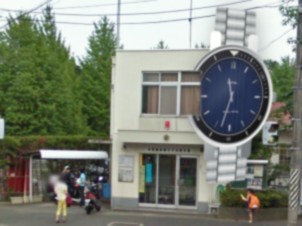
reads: 11,33
